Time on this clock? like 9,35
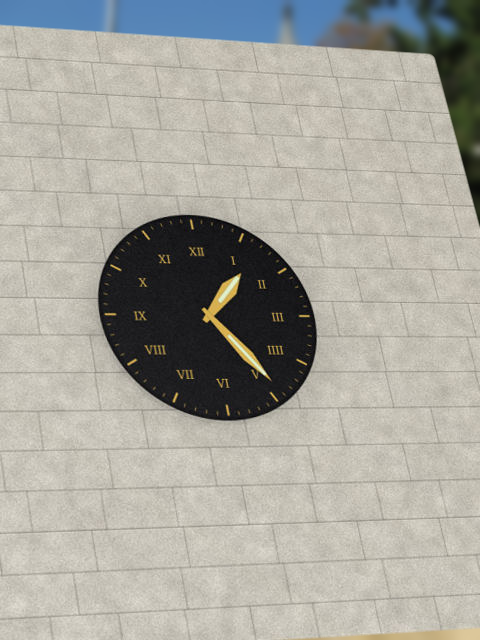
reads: 1,24
